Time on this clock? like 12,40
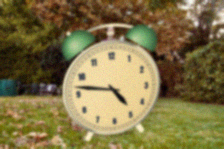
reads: 4,47
